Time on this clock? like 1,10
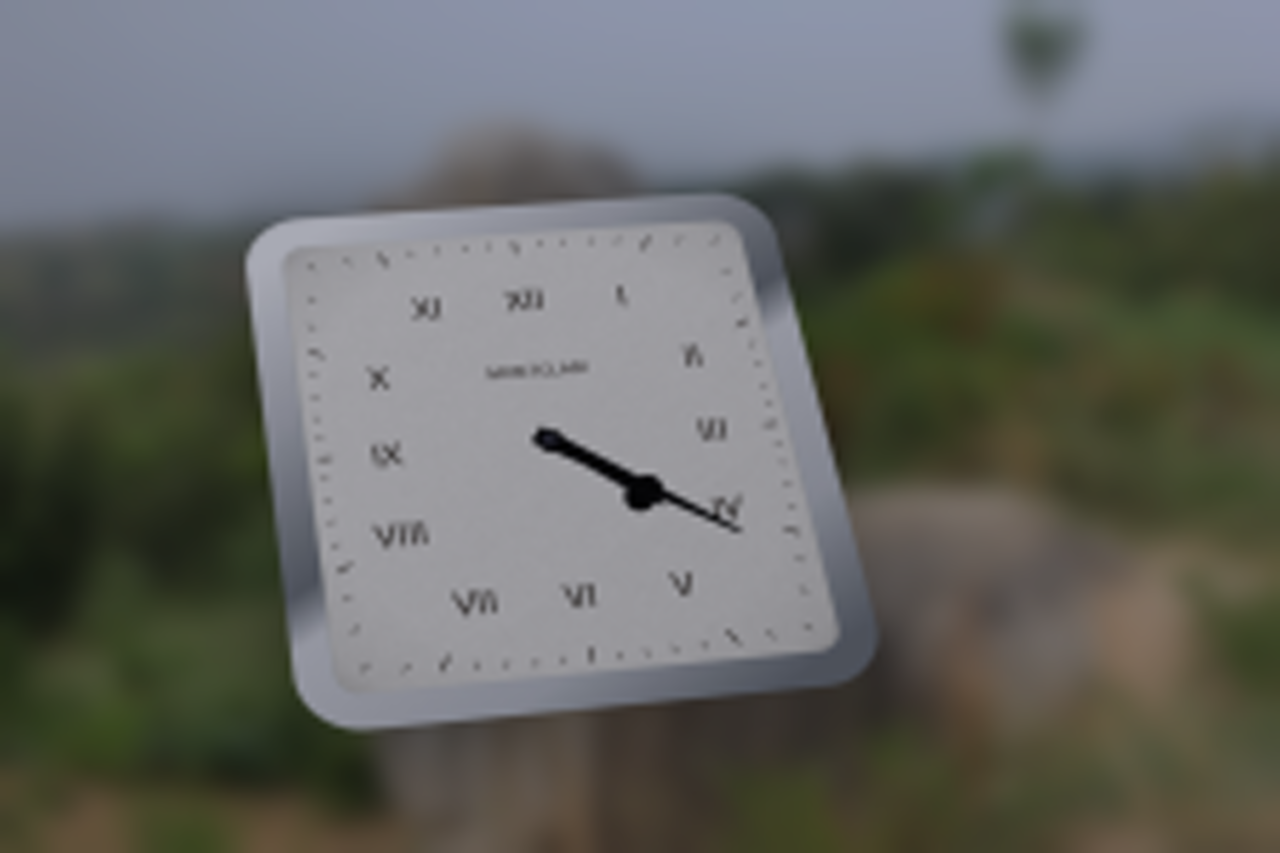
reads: 4,21
